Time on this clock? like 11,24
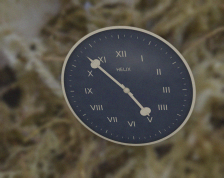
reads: 4,53
